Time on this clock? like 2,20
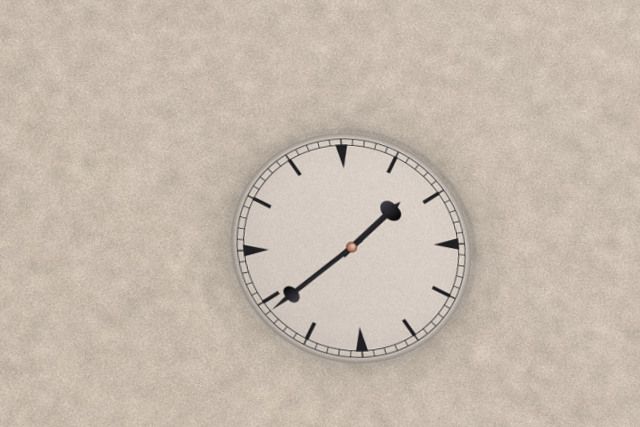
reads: 1,39
